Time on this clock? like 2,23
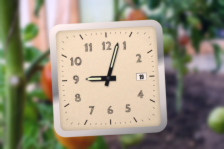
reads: 9,03
